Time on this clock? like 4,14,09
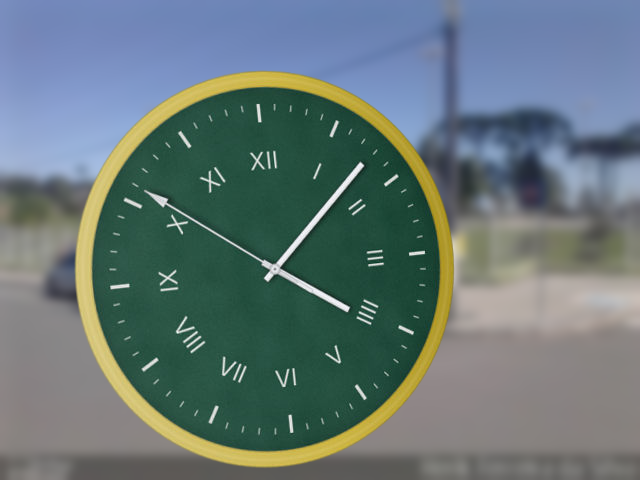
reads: 4,07,51
